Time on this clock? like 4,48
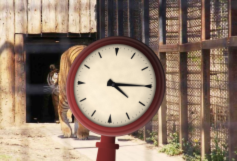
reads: 4,15
